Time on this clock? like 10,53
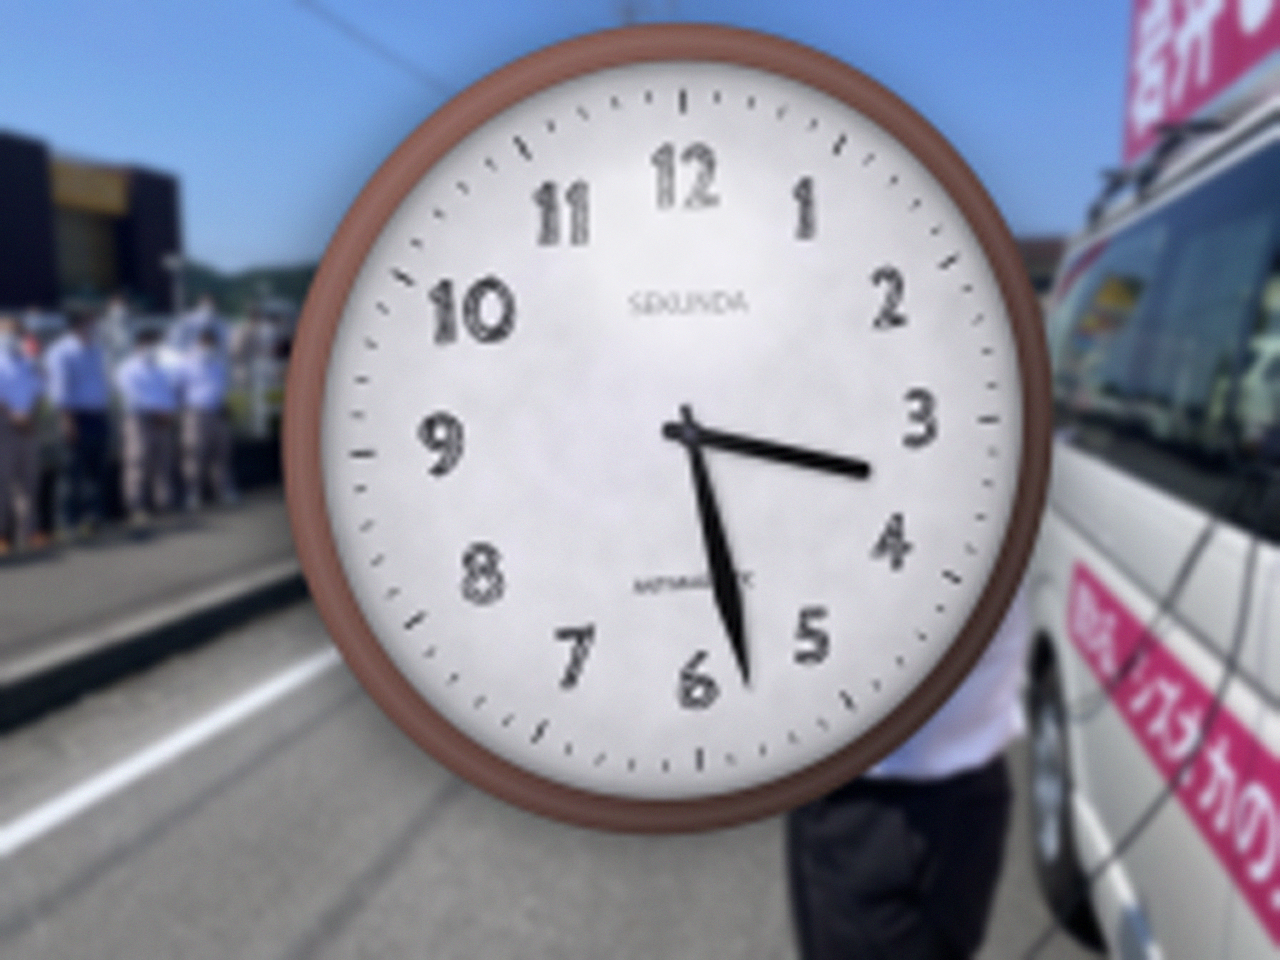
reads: 3,28
